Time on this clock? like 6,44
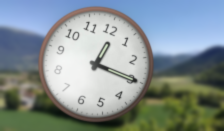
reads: 12,15
